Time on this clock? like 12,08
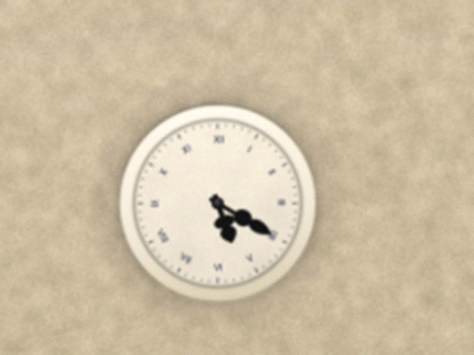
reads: 5,20
